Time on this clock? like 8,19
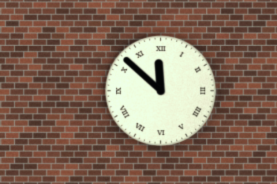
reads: 11,52
